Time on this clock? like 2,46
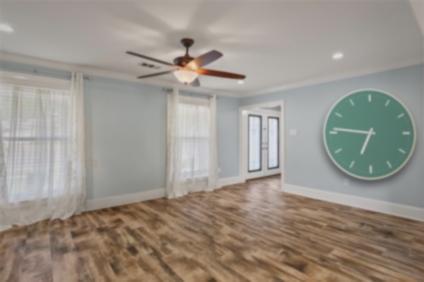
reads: 6,46
